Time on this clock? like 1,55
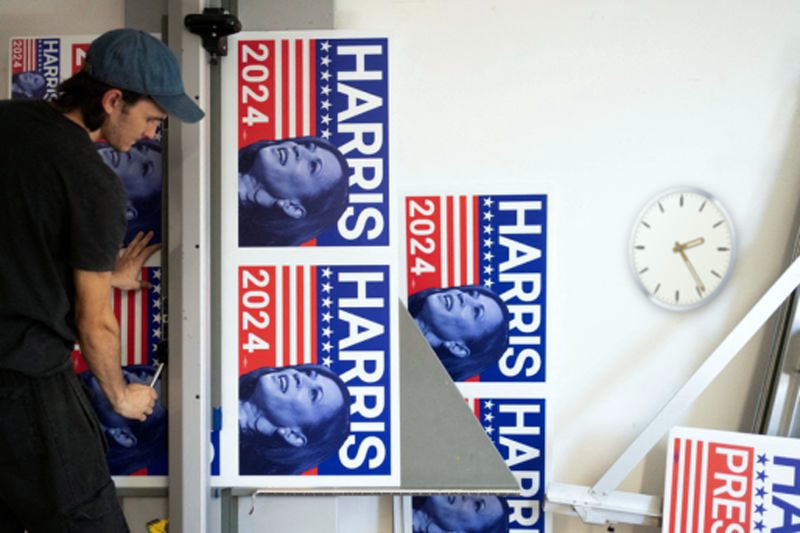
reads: 2,24
